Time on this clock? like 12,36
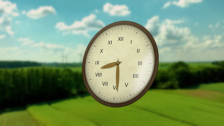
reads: 8,29
